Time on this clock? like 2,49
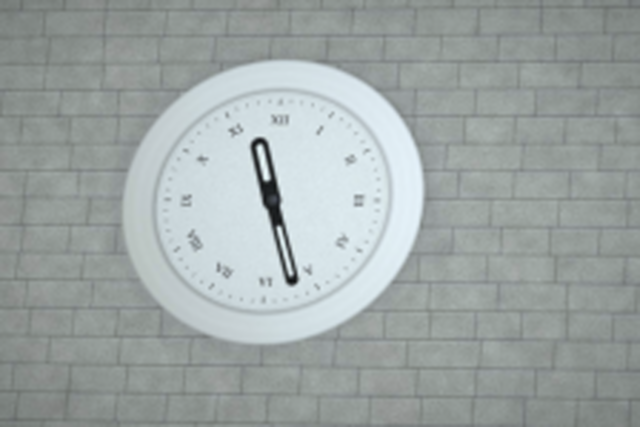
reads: 11,27
